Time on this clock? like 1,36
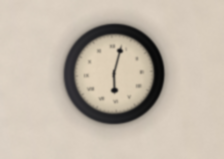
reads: 6,03
